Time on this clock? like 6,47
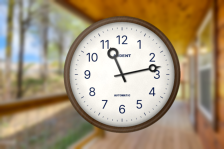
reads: 11,13
